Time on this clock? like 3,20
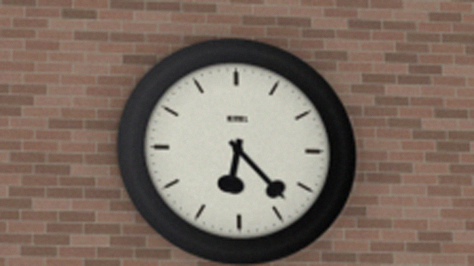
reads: 6,23
